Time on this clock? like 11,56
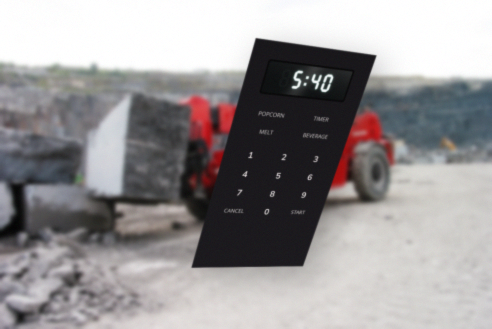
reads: 5,40
